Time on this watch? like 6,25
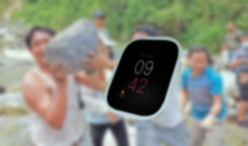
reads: 9,42
